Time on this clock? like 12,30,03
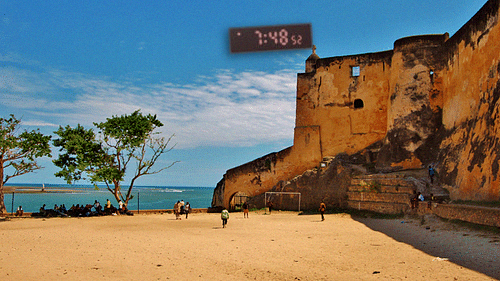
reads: 7,48,52
